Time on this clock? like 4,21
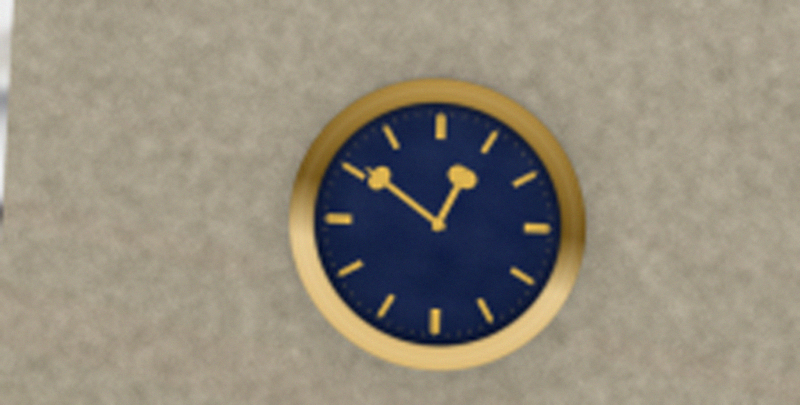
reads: 12,51
